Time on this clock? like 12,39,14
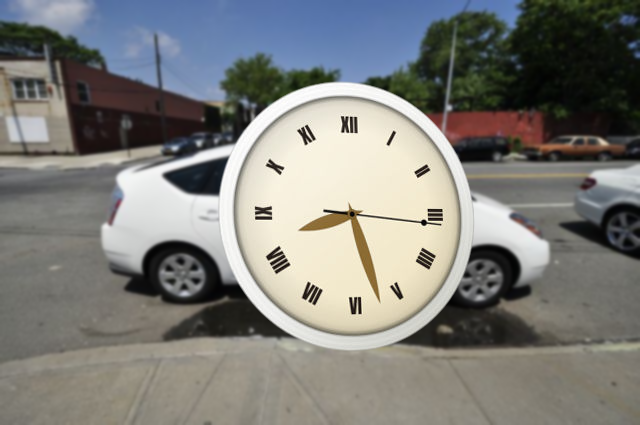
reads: 8,27,16
